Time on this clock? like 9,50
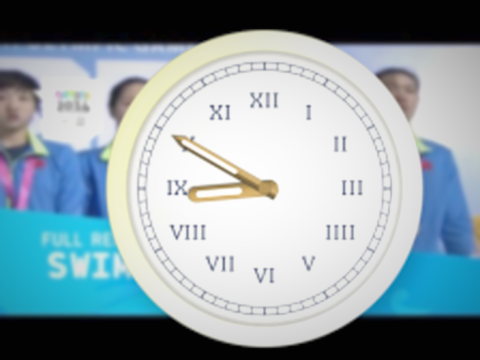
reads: 8,50
